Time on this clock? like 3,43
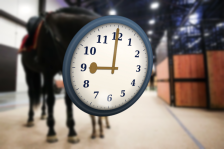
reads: 9,00
